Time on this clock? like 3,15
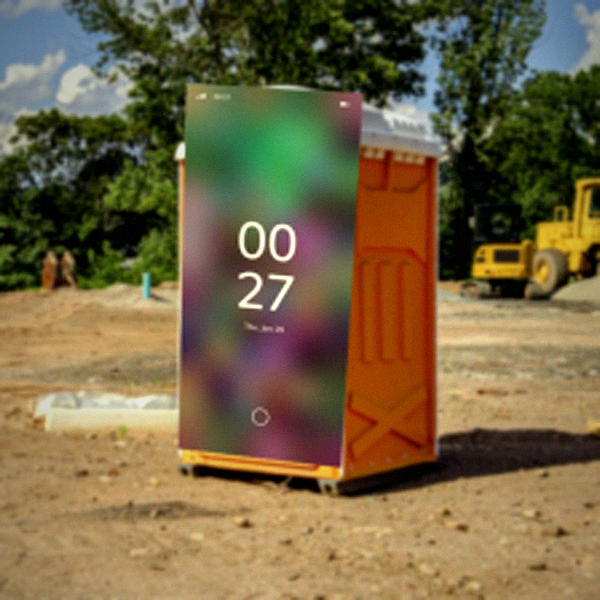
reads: 0,27
